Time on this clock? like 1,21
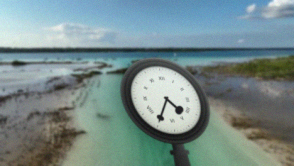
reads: 4,35
